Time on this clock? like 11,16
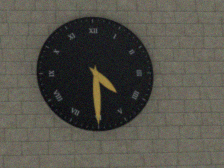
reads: 4,30
